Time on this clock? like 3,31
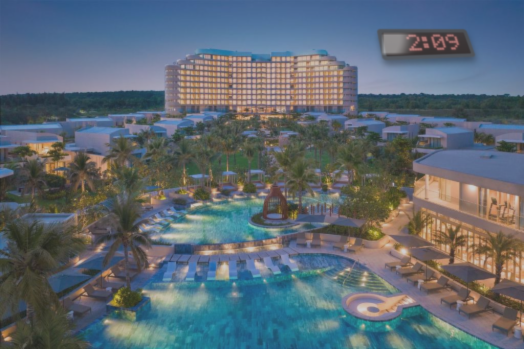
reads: 2,09
